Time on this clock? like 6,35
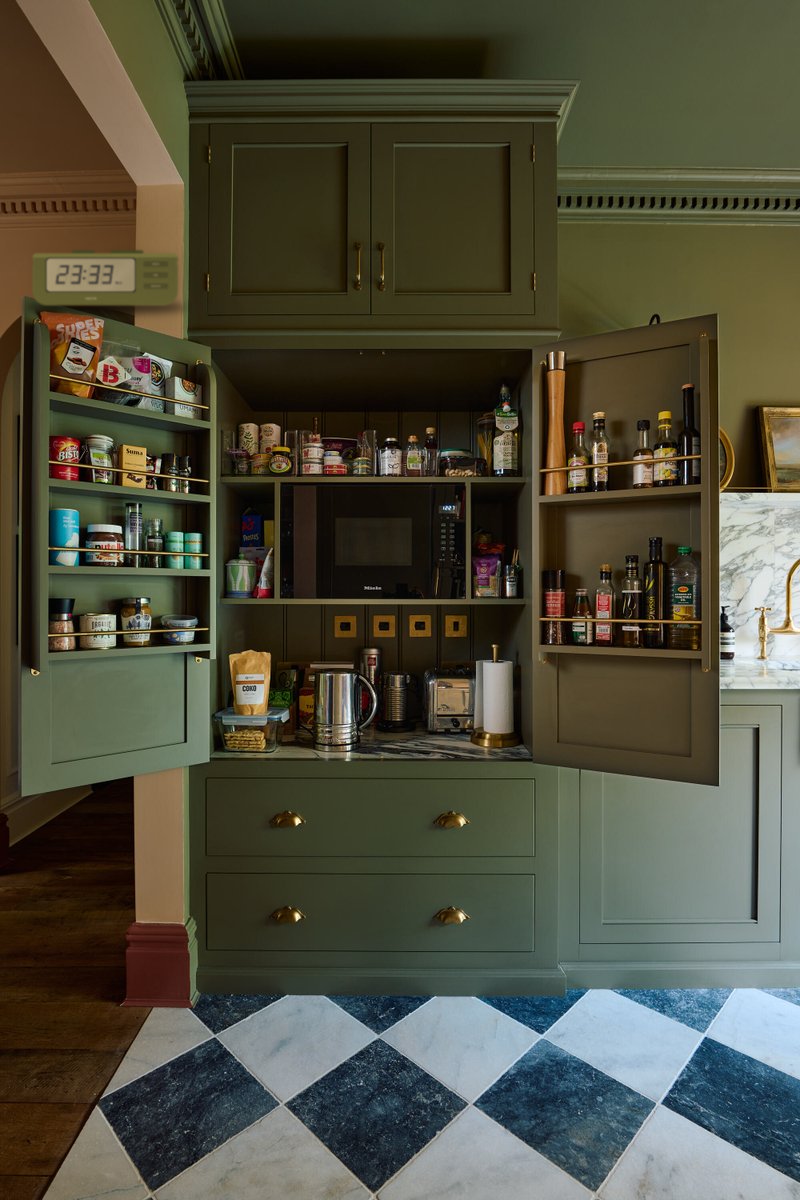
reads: 23,33
